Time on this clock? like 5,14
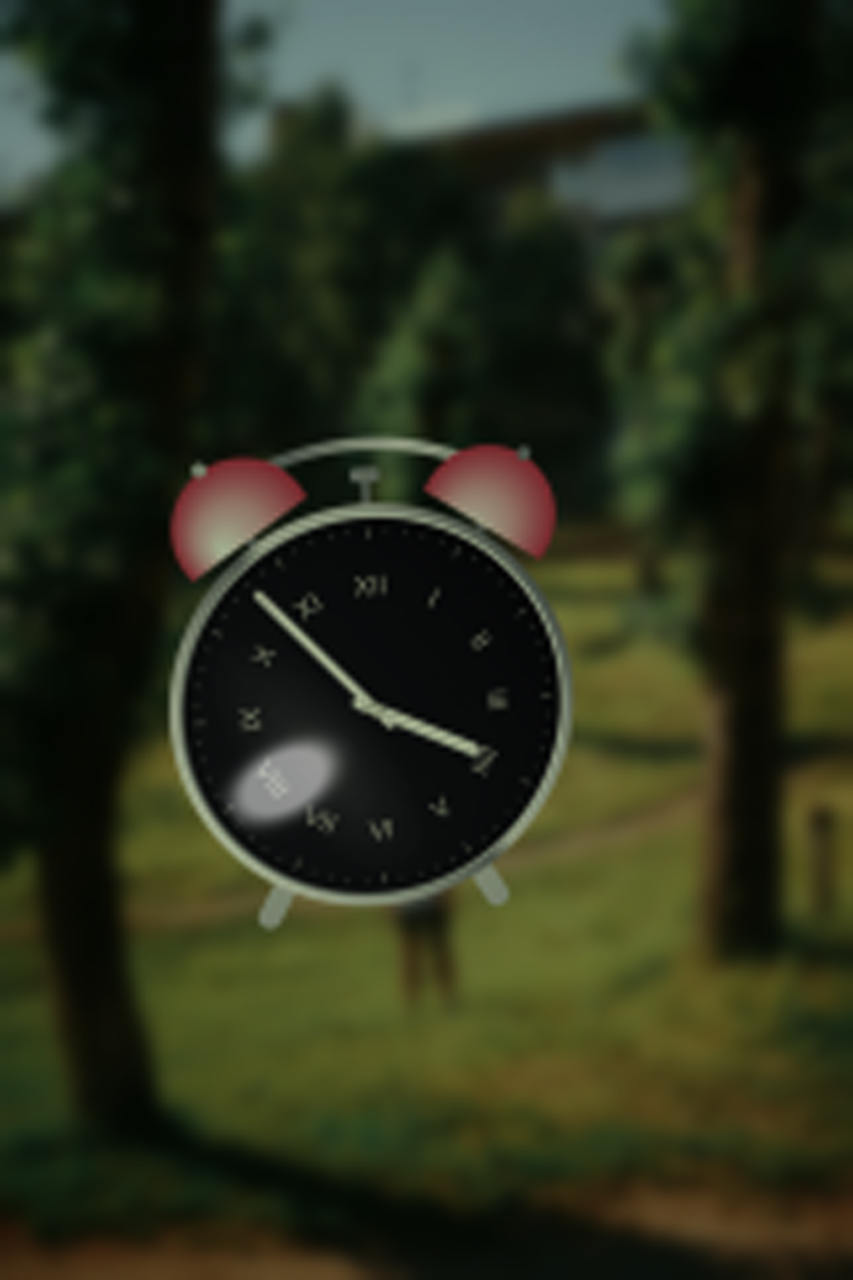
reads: 3,53
